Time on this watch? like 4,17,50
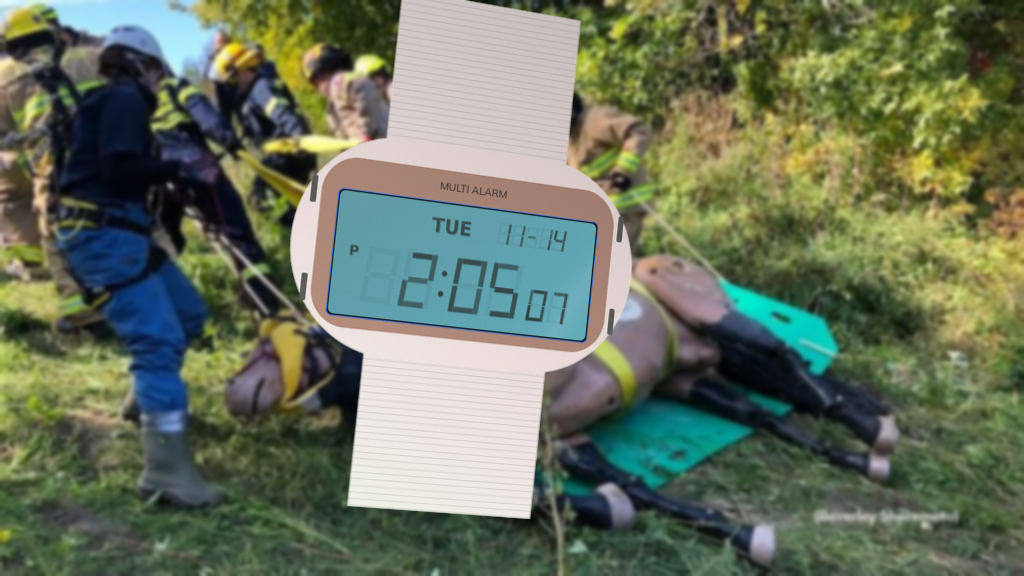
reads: 2,05,07
